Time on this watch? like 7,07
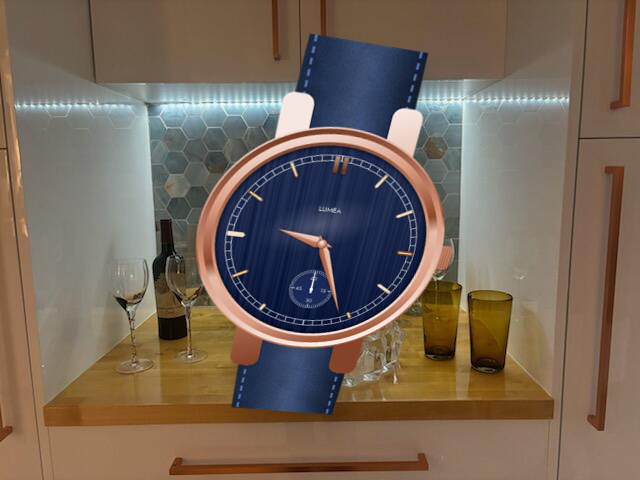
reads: 9,26
